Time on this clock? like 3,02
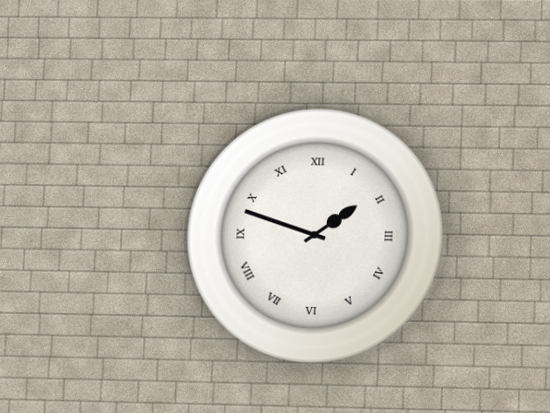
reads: 1,48
